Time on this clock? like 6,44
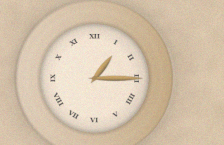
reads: 1,15
